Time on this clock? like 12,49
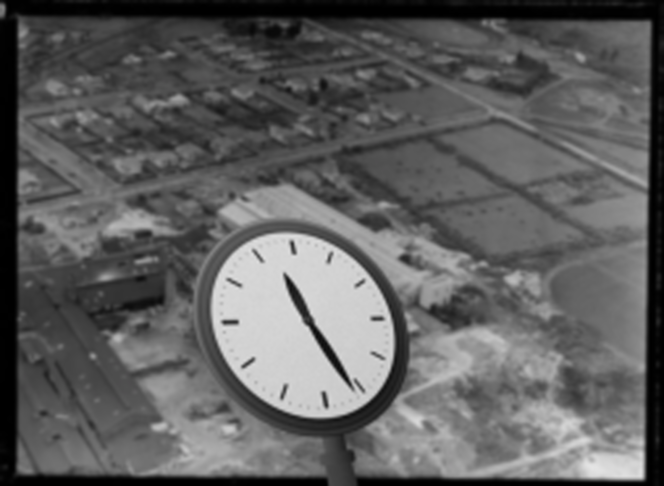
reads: 11,26
